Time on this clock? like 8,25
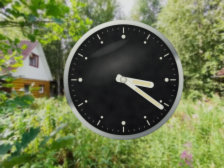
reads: 3,21
